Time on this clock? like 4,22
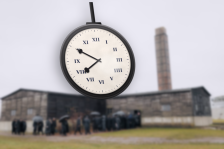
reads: 7,50
